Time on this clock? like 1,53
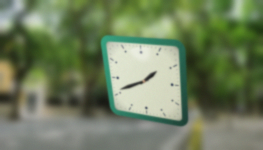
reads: 1,41
